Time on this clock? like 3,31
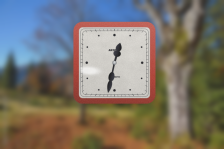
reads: 12,32
